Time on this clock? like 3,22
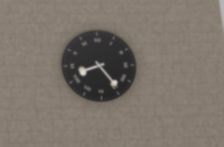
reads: 8,24
